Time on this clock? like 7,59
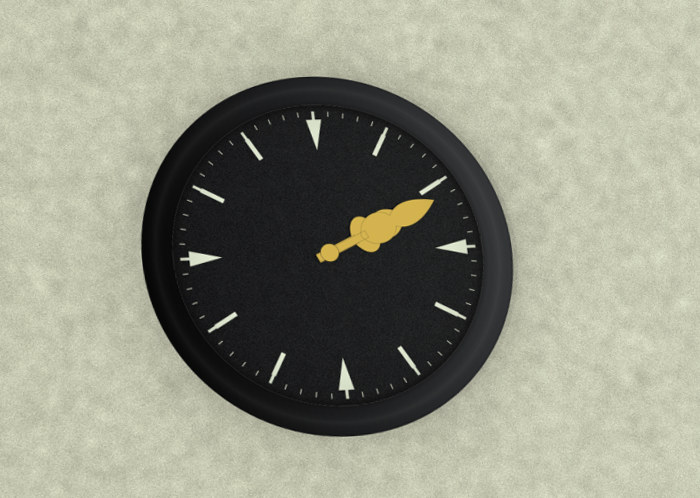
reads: 2,11
